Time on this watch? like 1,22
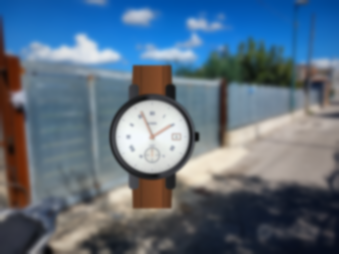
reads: 1,56
